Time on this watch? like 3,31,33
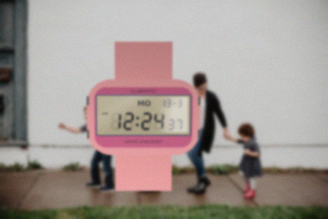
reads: 12,24,37
